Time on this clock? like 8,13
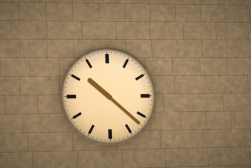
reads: 10,22
